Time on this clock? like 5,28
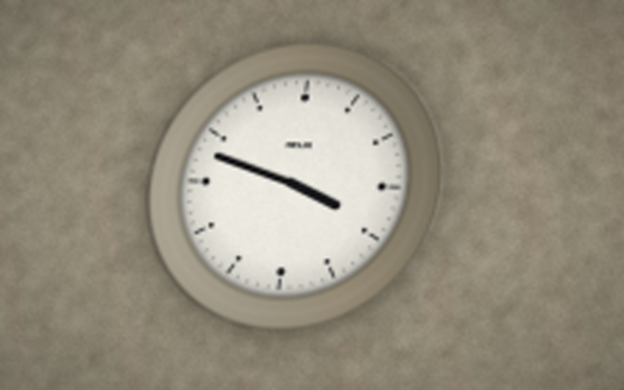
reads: 3,48
